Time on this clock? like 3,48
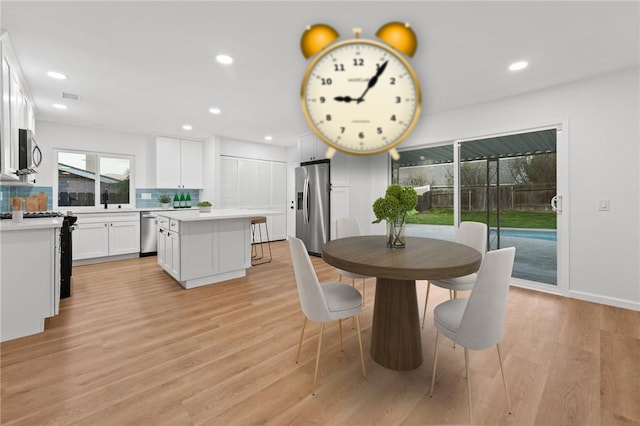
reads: 9,06
